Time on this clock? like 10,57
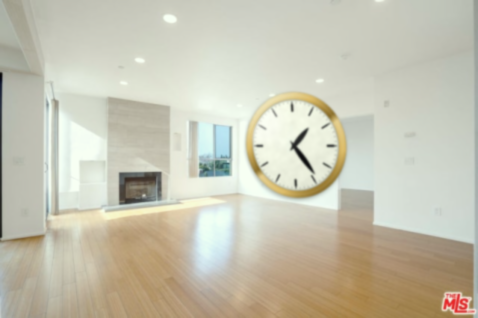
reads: 1,24
